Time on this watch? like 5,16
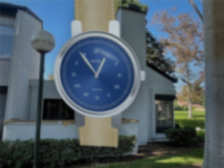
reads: 12,54
